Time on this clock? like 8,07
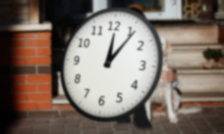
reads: 12,06
